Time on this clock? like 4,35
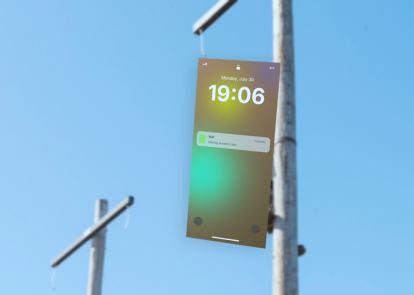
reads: 19,06
